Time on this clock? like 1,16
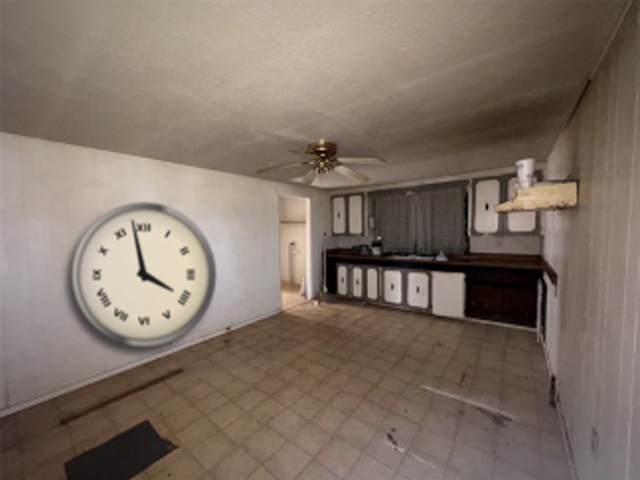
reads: 3,58
